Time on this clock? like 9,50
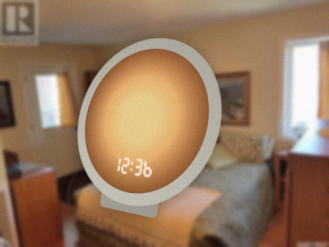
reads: 12,36
